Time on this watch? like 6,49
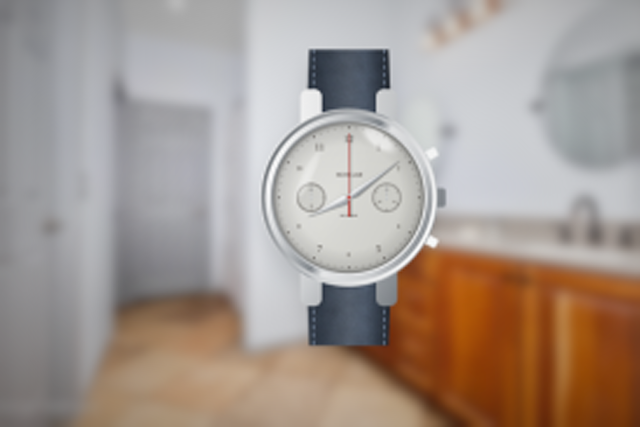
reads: 8,09
